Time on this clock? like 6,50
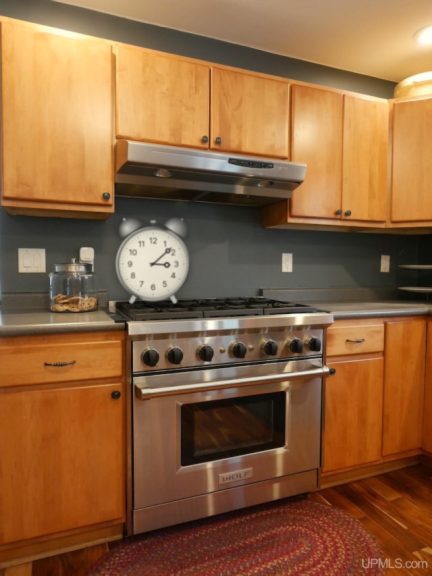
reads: 3,08
